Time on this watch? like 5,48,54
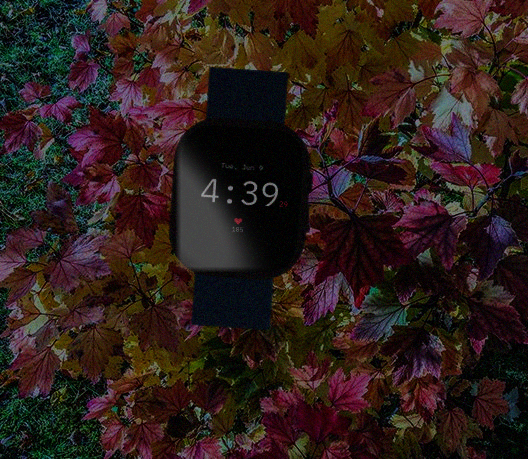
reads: 4,39,29
